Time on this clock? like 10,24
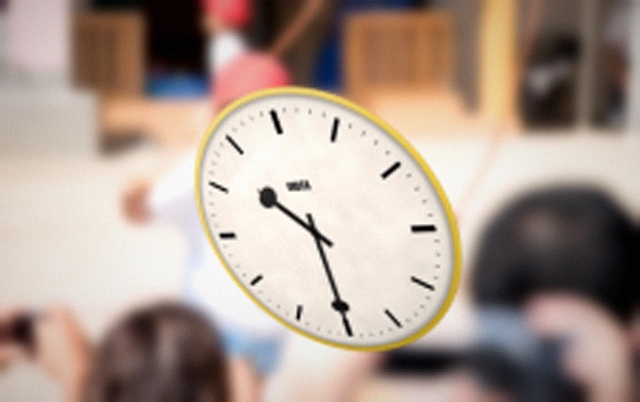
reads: 10,30
